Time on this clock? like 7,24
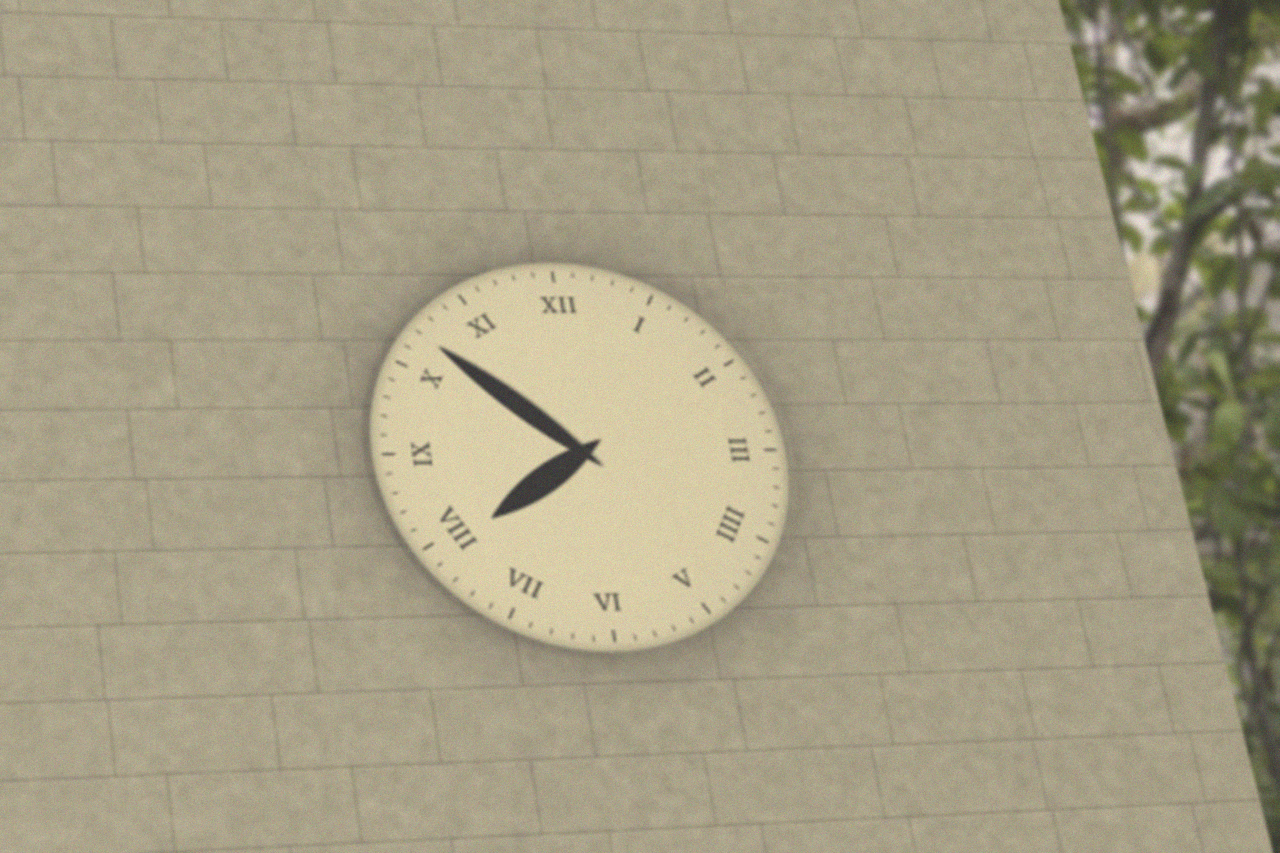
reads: 7,52
